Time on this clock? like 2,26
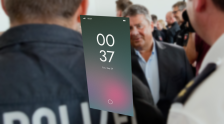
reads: 0,37
